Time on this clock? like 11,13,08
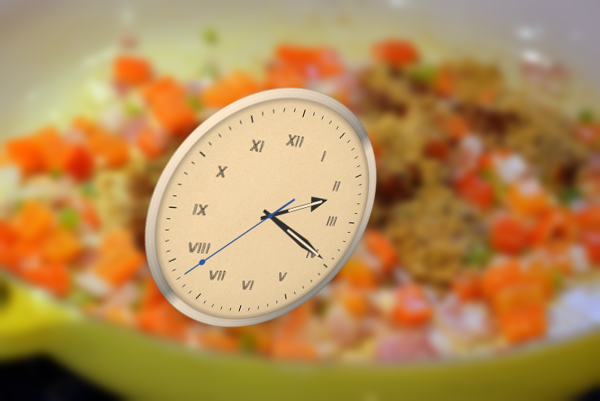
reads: 2,19,38
